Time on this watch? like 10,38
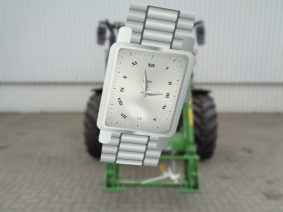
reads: 2,58
